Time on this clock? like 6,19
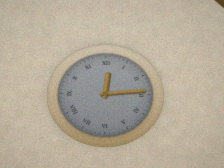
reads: 12,14
